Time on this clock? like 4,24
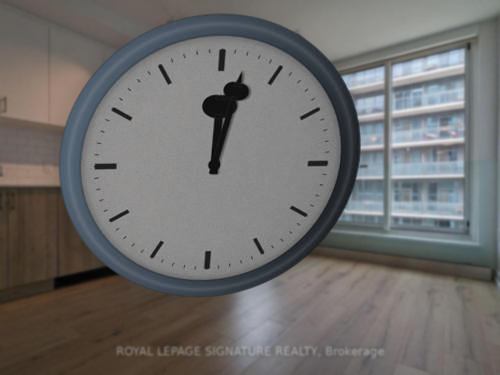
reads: 12,02
